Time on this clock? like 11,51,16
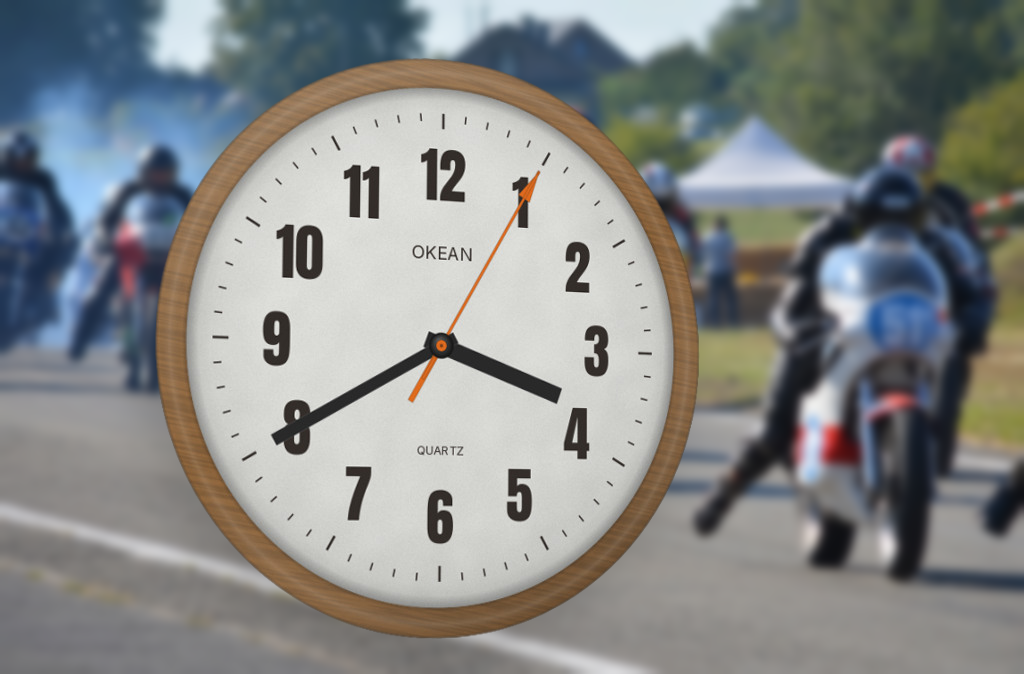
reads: 3,40,05
